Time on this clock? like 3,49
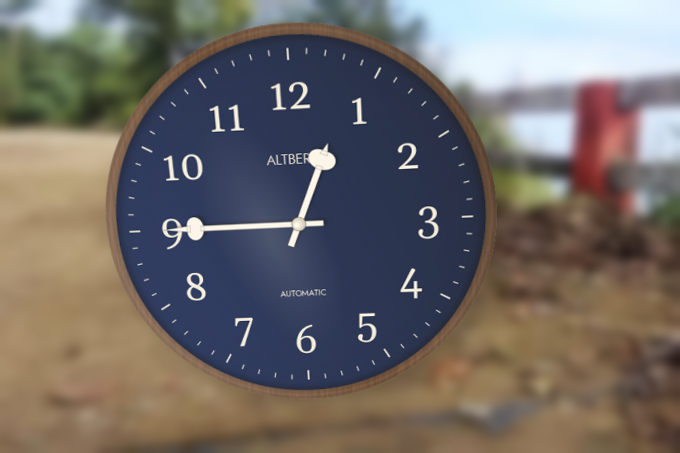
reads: 12,45
